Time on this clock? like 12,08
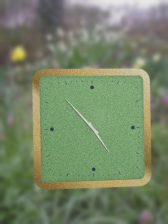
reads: 4,53
